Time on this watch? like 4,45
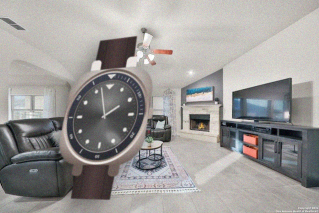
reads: 1,57
